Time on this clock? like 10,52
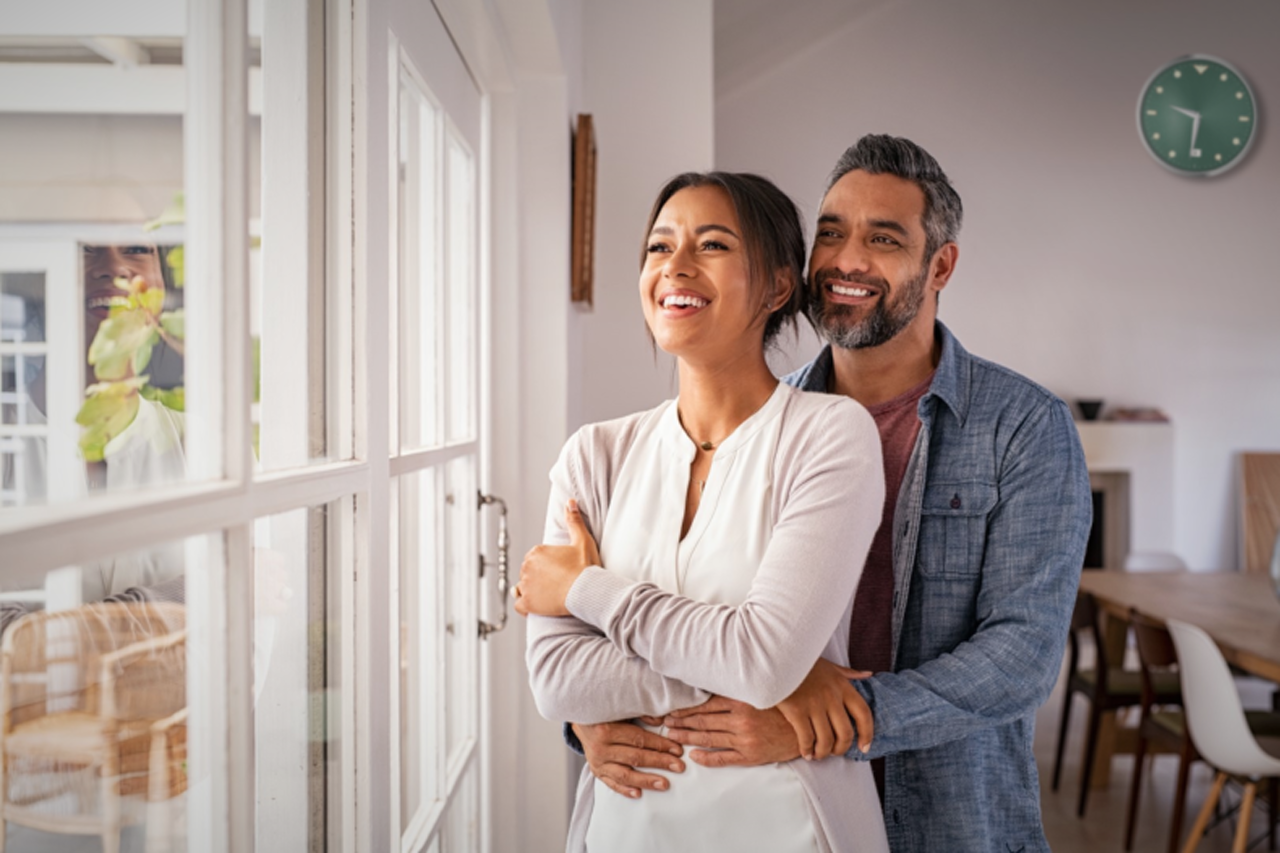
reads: 9,31
